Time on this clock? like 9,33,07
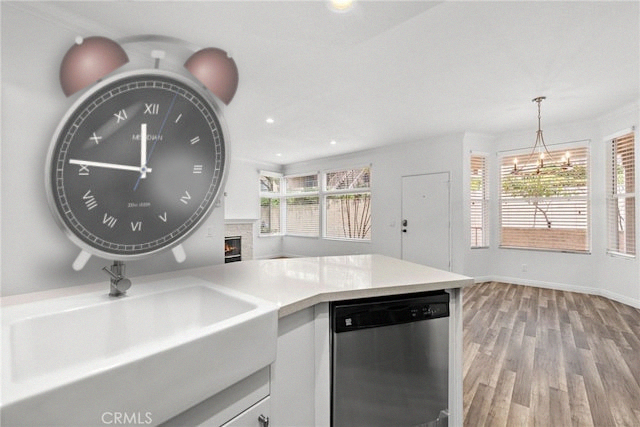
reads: 11,46,03
